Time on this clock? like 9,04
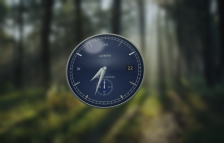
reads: 7,33
